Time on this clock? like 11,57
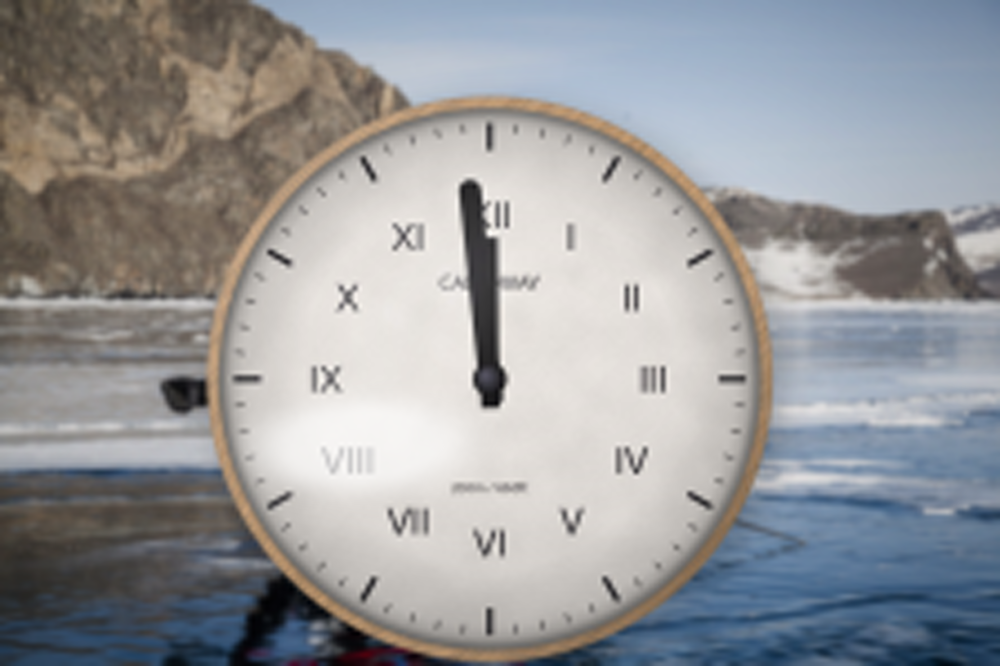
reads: 11,59
